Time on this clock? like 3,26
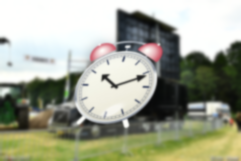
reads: 10,11
